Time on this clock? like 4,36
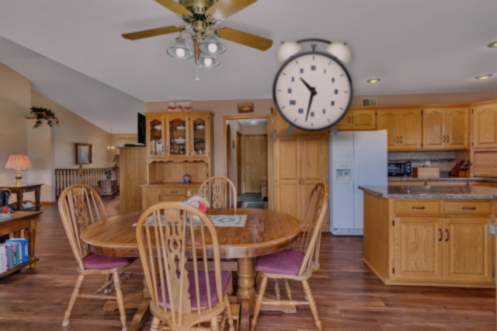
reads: 10,32
